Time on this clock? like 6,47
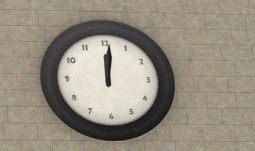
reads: 12,01
